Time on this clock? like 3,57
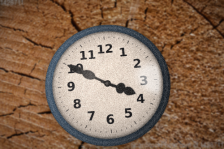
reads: 3,50
